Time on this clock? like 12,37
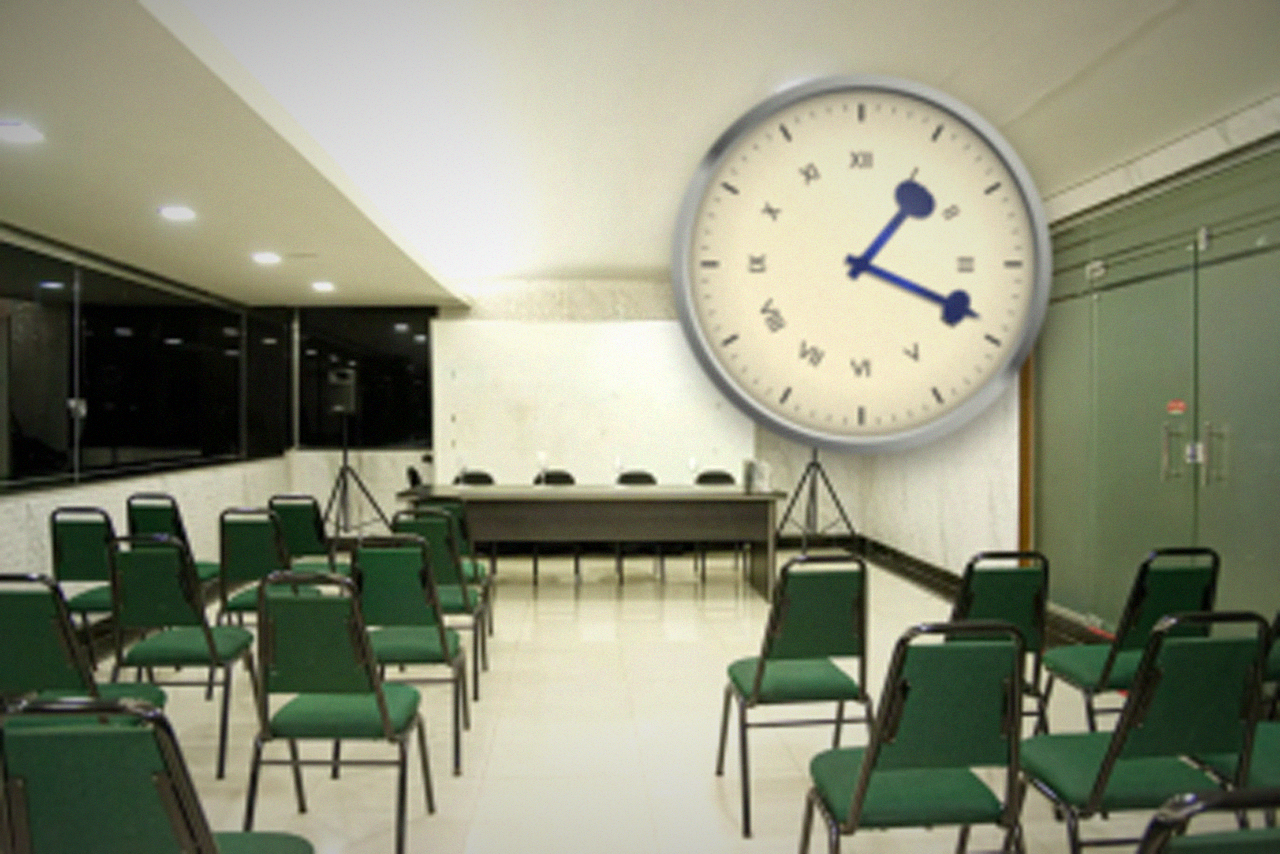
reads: 1,19
